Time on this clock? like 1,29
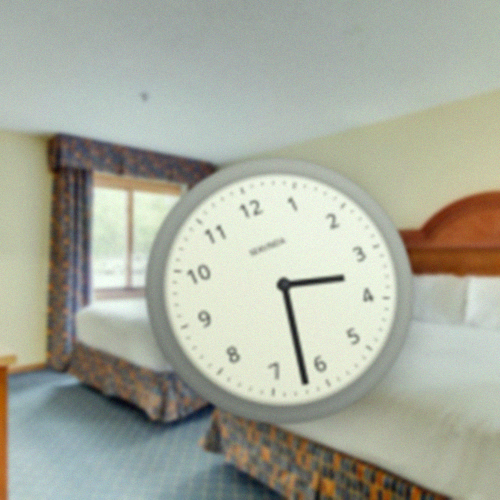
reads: 3,32
